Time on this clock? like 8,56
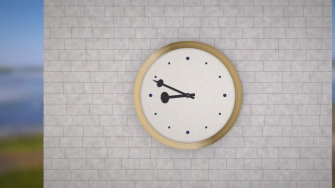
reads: 8,49
